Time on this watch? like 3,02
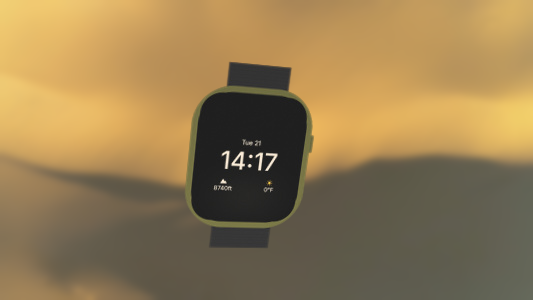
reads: 14,17
